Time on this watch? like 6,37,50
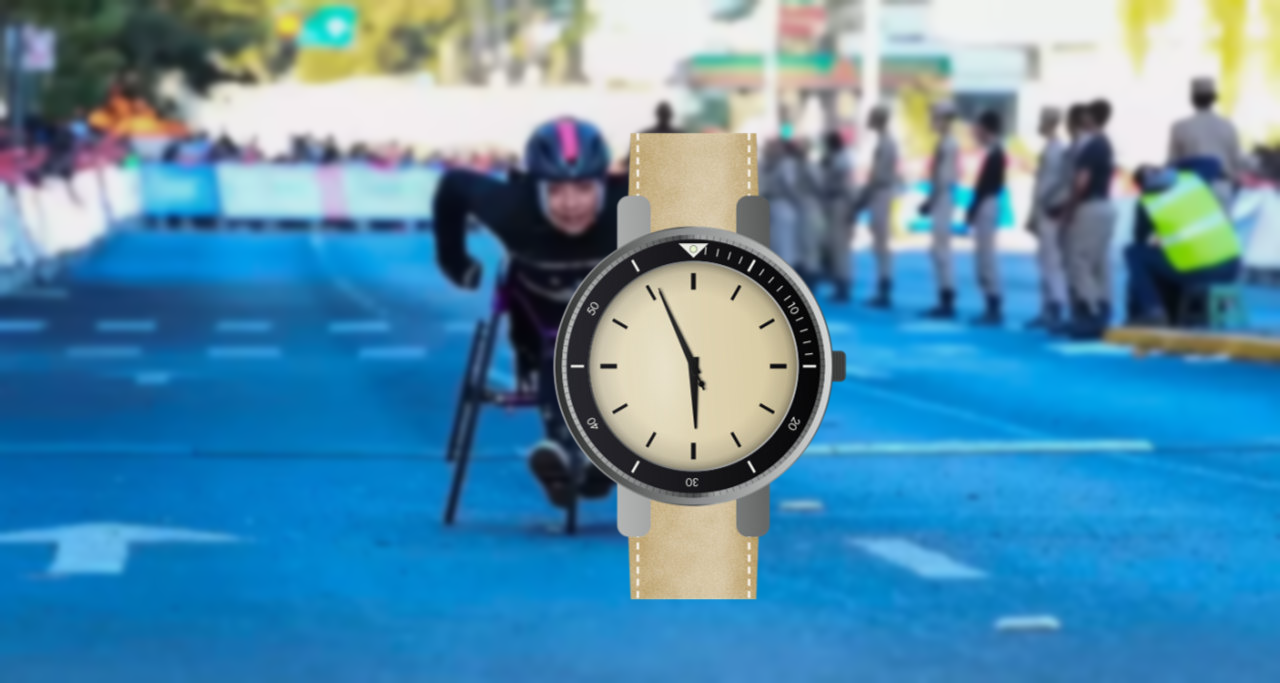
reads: 5,55,56
